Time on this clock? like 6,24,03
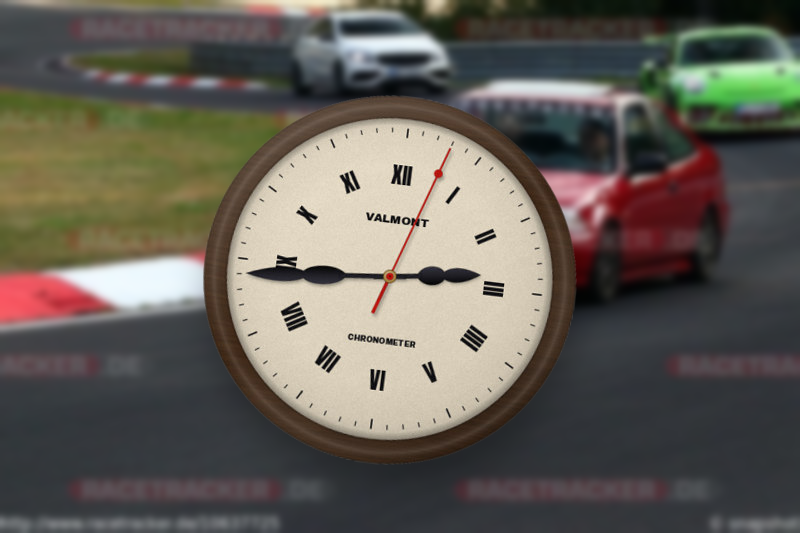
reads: 2,44,03
